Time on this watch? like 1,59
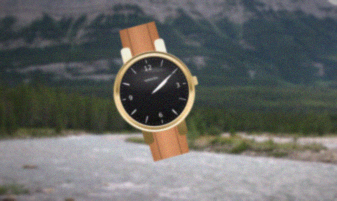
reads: 2,10
